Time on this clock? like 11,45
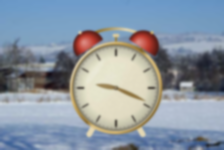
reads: 9,19
